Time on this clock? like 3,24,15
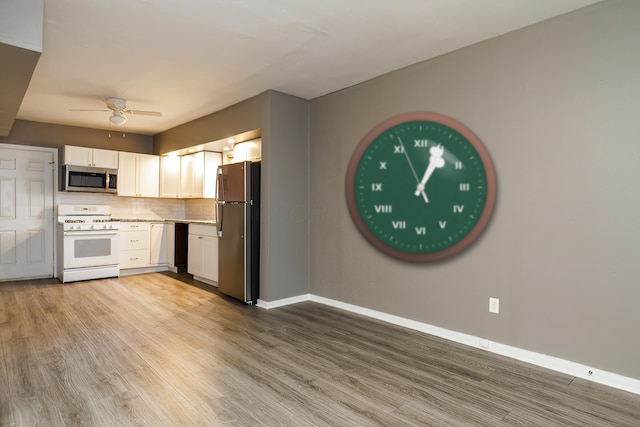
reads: 1,03,56
